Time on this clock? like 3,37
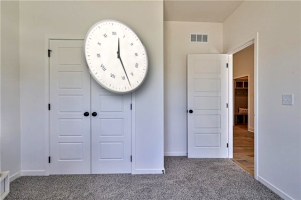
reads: 12,28
